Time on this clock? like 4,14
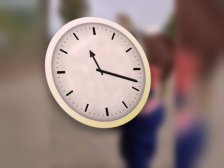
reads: 11,18
